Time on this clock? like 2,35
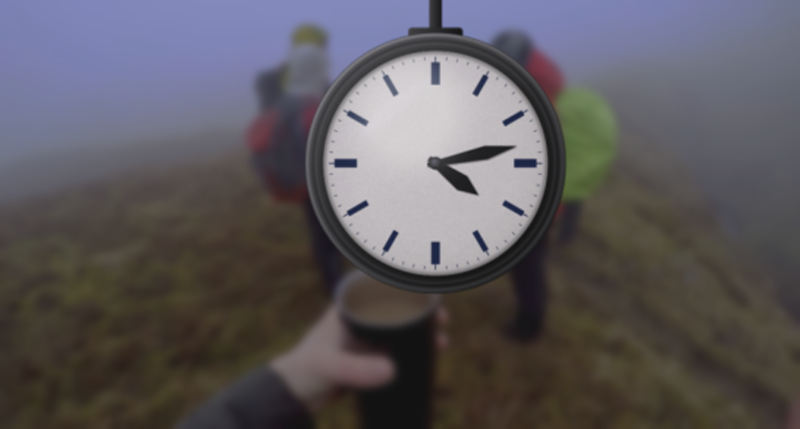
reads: 4,13
